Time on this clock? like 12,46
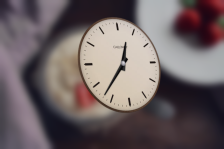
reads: 12,37
